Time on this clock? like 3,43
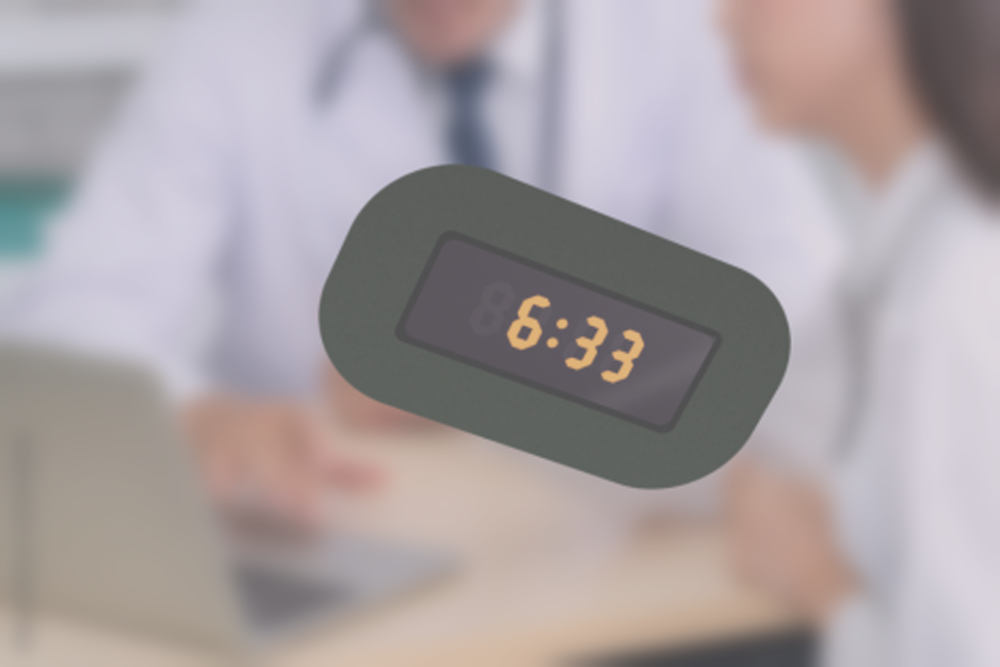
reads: 6,33
